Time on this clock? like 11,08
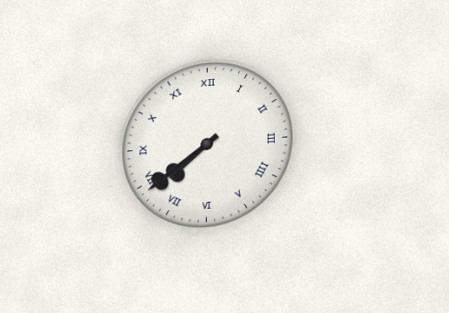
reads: 7,39
